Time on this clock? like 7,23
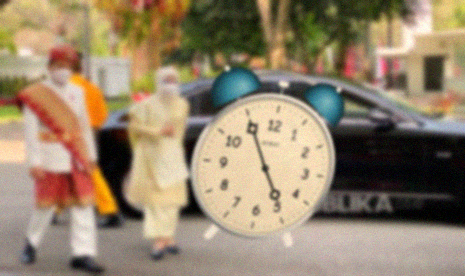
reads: 4,55
